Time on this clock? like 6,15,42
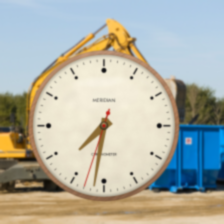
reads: 7,31,33
